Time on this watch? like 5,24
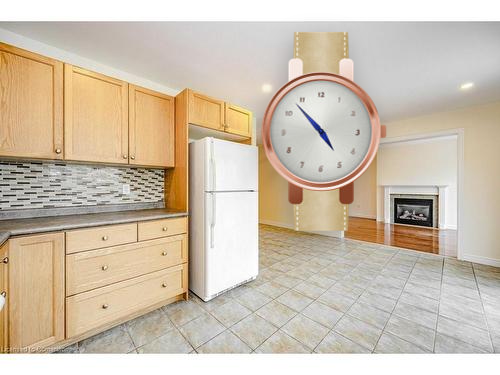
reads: 4,53
